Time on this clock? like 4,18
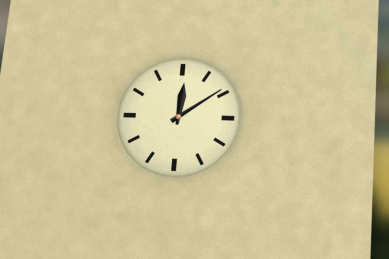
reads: 12,09
